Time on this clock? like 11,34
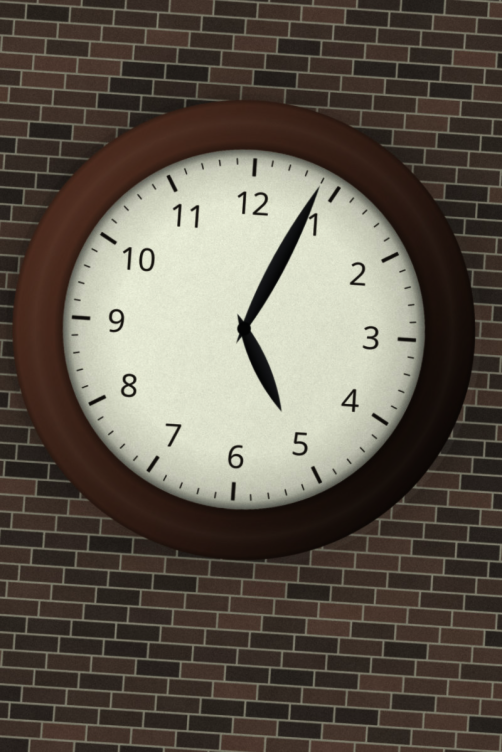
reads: 5,04
